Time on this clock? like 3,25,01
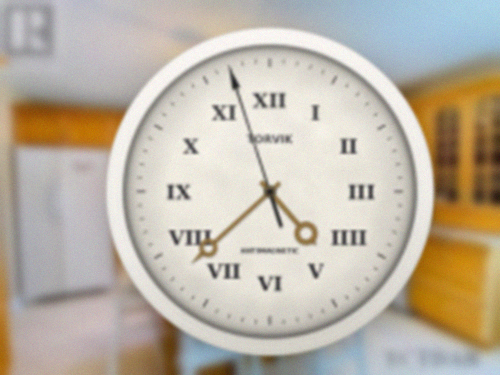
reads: 4,37,57
